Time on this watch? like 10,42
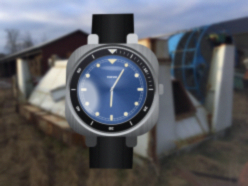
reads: 6,05
